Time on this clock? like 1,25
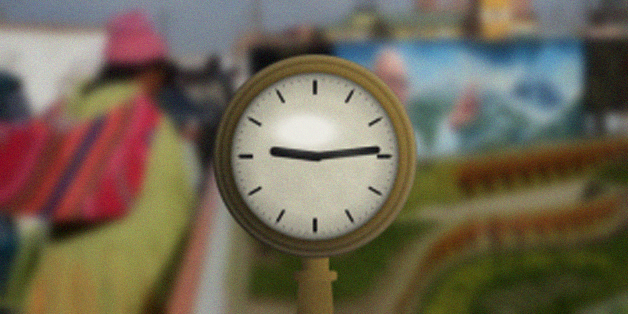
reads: 9,14
